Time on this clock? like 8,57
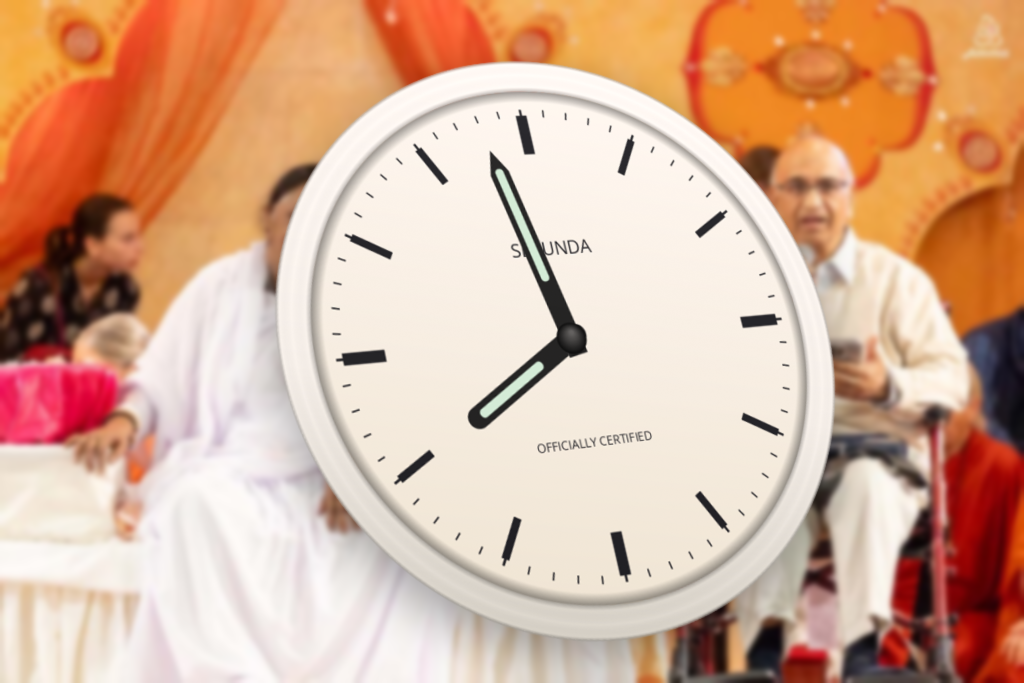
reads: 7,58
